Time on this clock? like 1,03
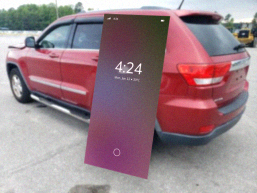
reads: 4,24
